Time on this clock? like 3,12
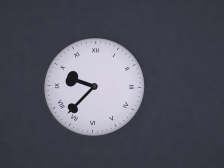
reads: 9,37
